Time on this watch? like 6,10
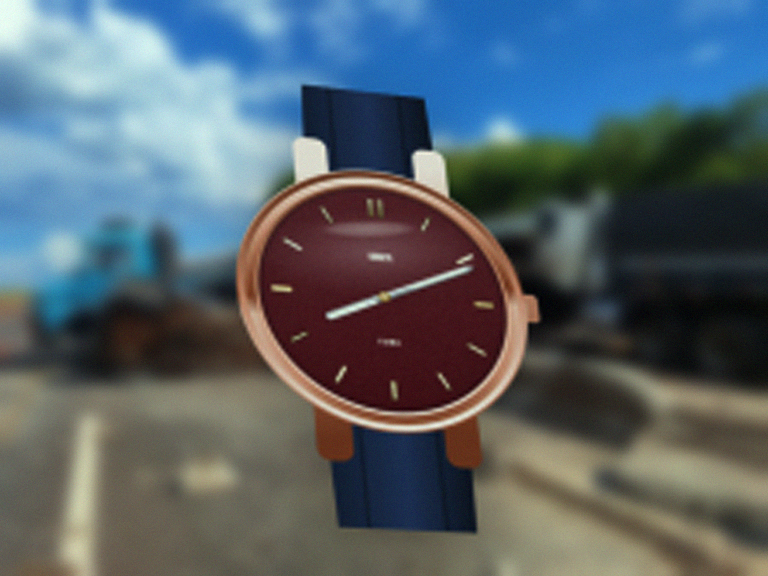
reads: 8,11
